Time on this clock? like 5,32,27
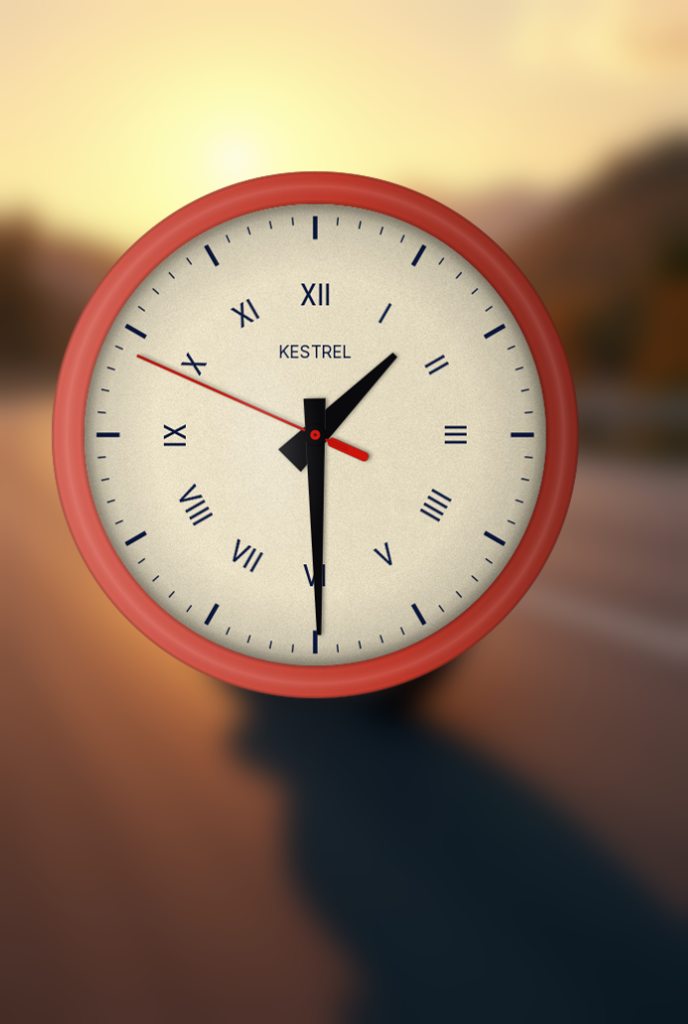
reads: 1,29,49
